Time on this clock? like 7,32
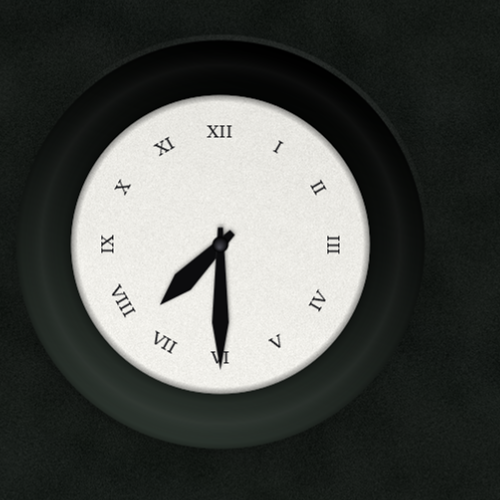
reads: 7,30
